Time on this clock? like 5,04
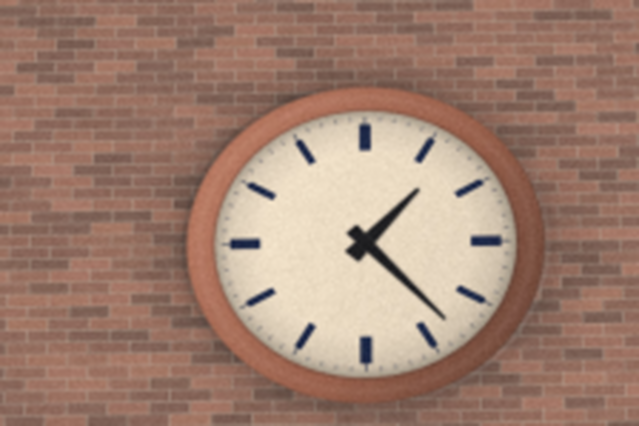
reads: 1,23
